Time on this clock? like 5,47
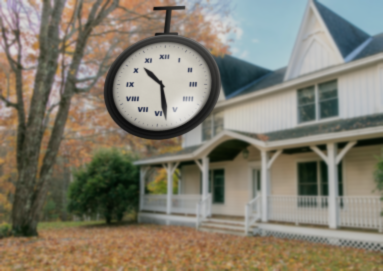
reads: 10,28
